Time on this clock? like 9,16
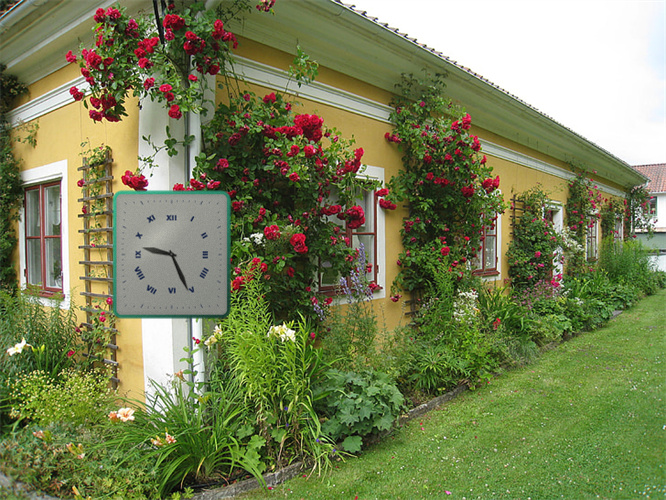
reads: 9,26
